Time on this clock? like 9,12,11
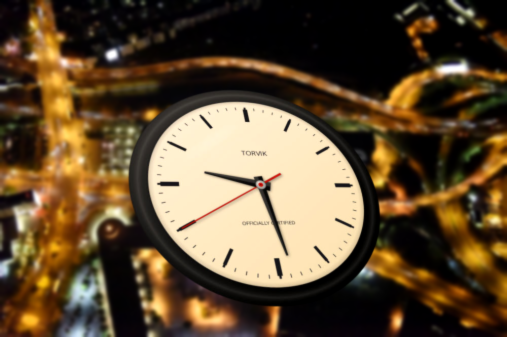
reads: 9,28,40
